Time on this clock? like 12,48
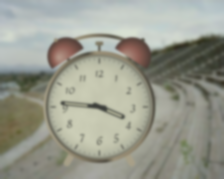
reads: 3,46
